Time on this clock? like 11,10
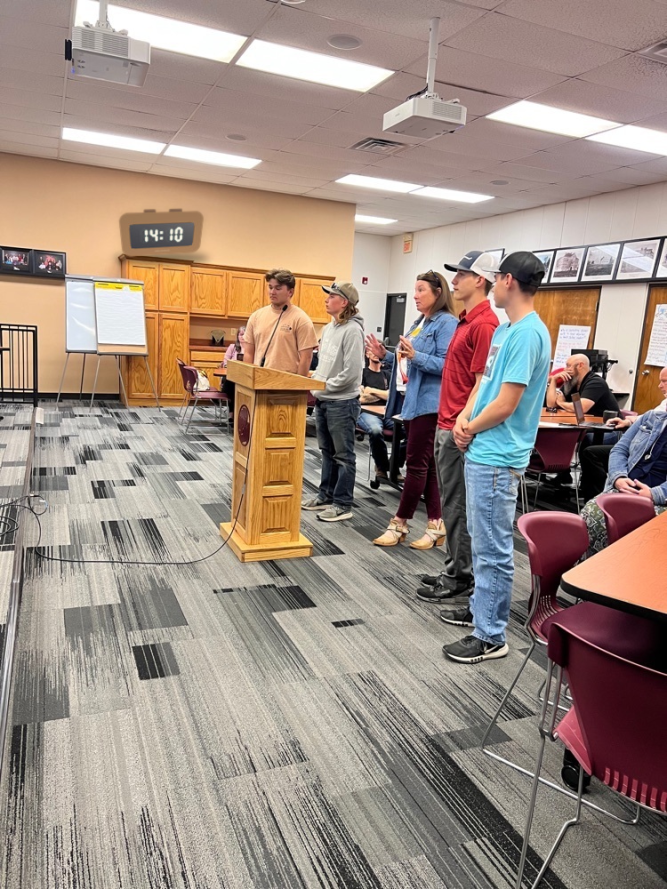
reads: 14,10
